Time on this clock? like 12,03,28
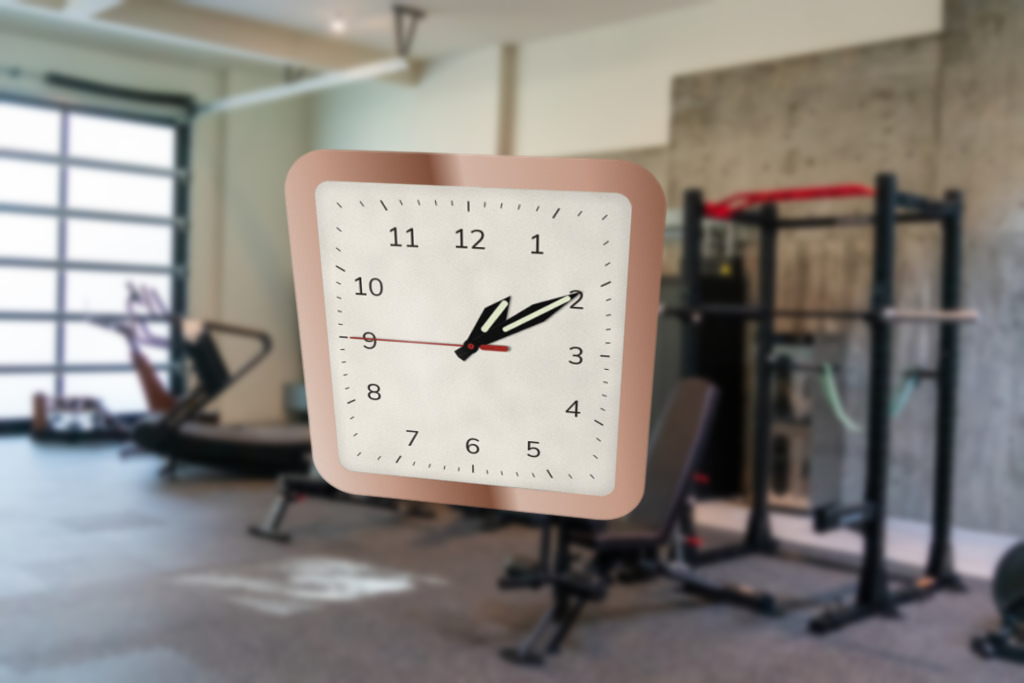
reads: 1,09,45
